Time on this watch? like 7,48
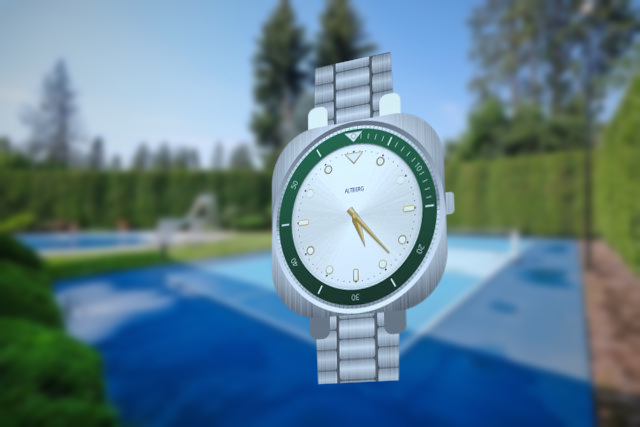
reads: 5,23
